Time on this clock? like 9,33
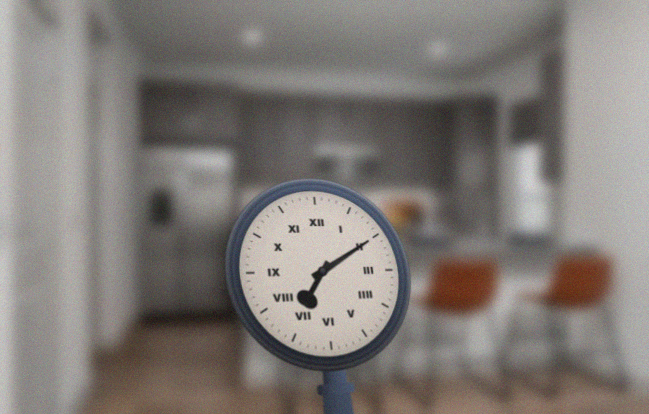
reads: 7,10
